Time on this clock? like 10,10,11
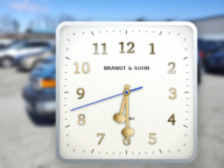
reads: 6,29,42
